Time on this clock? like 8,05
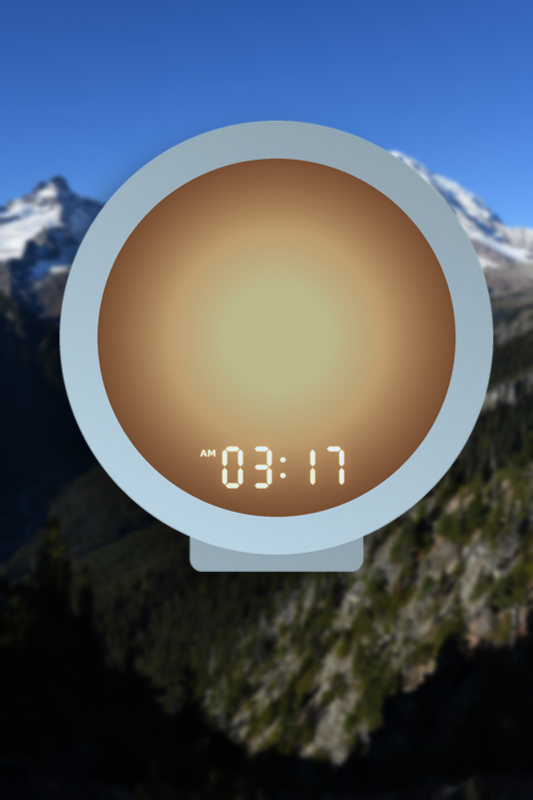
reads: 3,17
